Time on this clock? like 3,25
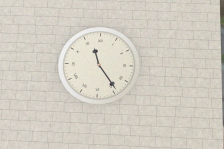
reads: 11,24
